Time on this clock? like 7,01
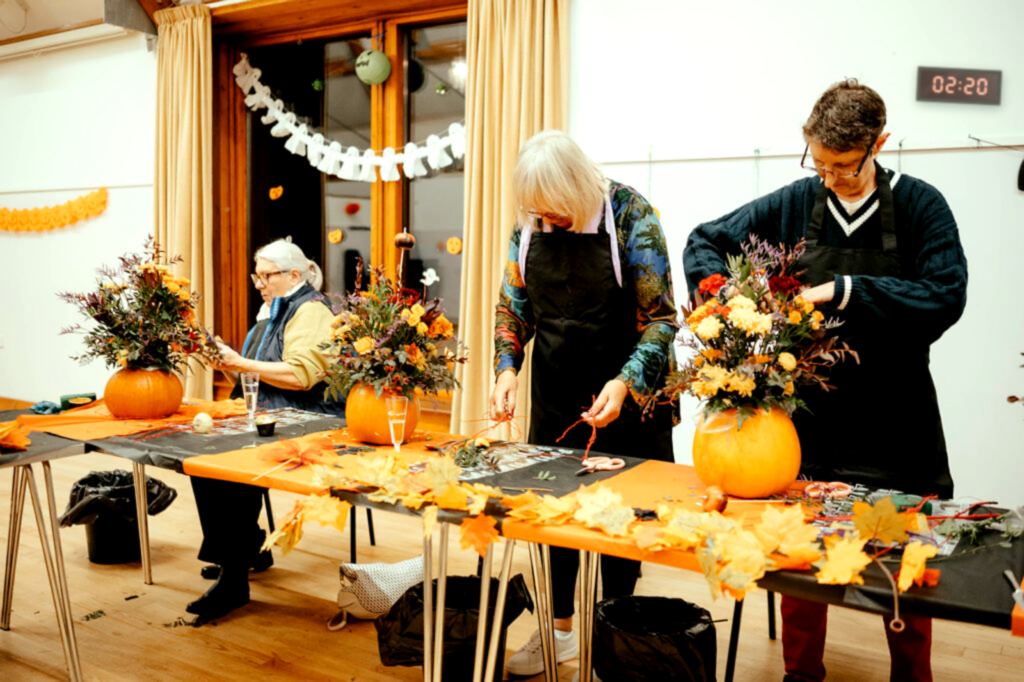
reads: 2,20
